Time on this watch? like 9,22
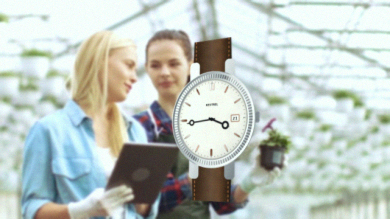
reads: 3,44
